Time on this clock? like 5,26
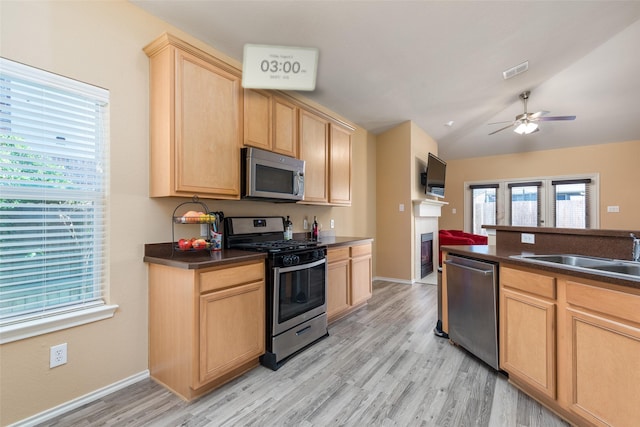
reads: 3,00
